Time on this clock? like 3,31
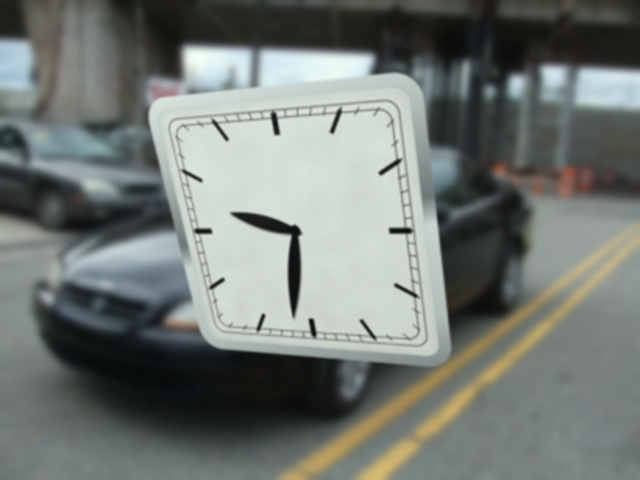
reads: 9,32
